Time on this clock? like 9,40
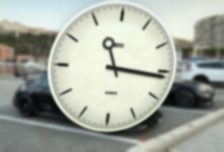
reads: 11,16
